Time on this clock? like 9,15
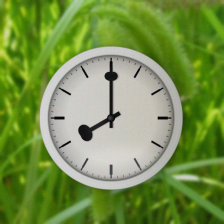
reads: 8,00
